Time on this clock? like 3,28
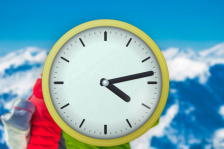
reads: 4,13
